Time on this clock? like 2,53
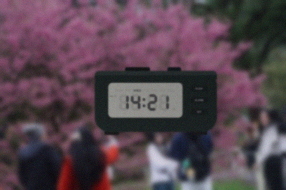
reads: 14,21
